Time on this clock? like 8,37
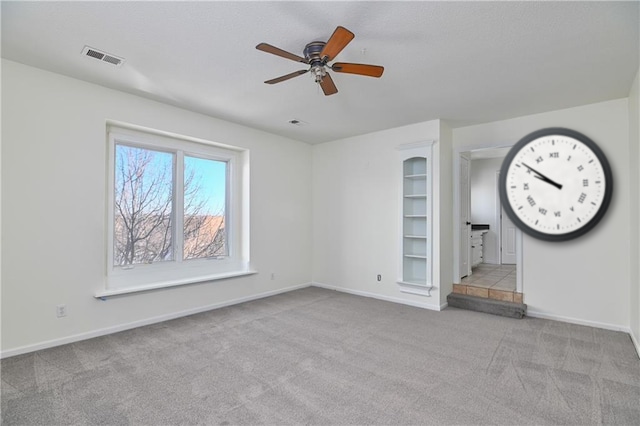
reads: 9,51
